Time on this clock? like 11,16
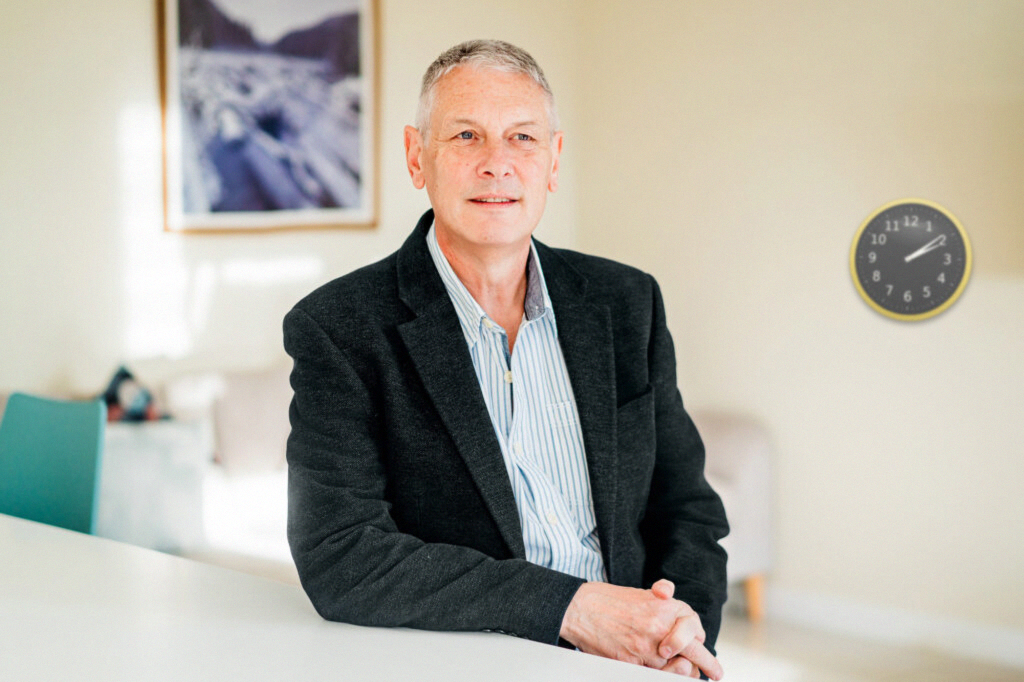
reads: 2,09
